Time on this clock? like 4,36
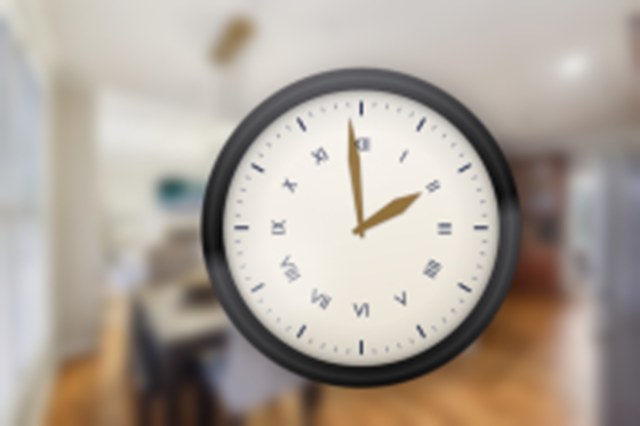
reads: 1,59
